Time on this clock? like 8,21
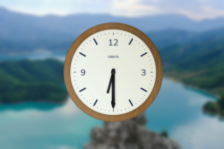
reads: 6,30
